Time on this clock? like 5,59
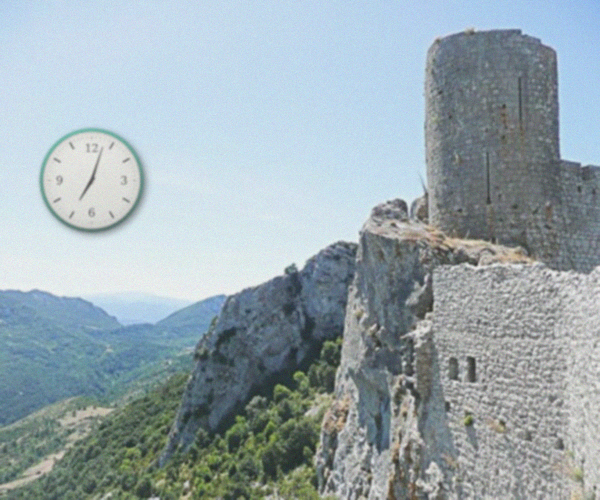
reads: 7,03
